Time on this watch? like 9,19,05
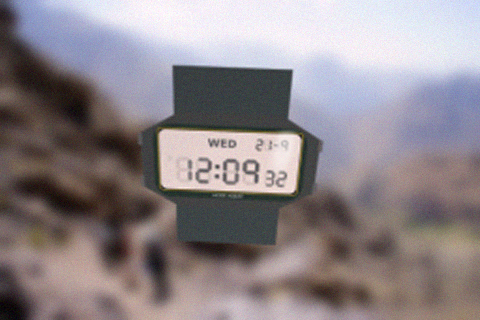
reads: 12,09,32
